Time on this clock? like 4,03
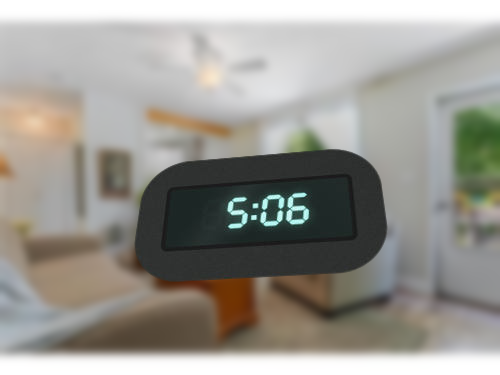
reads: 5,06
